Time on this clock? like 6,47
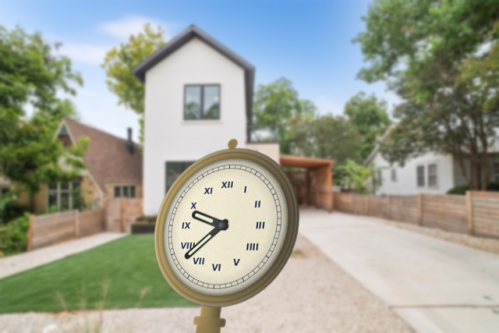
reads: 9,38
